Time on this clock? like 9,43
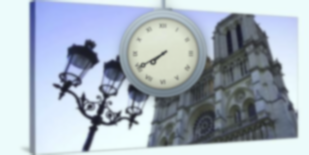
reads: 7,40
